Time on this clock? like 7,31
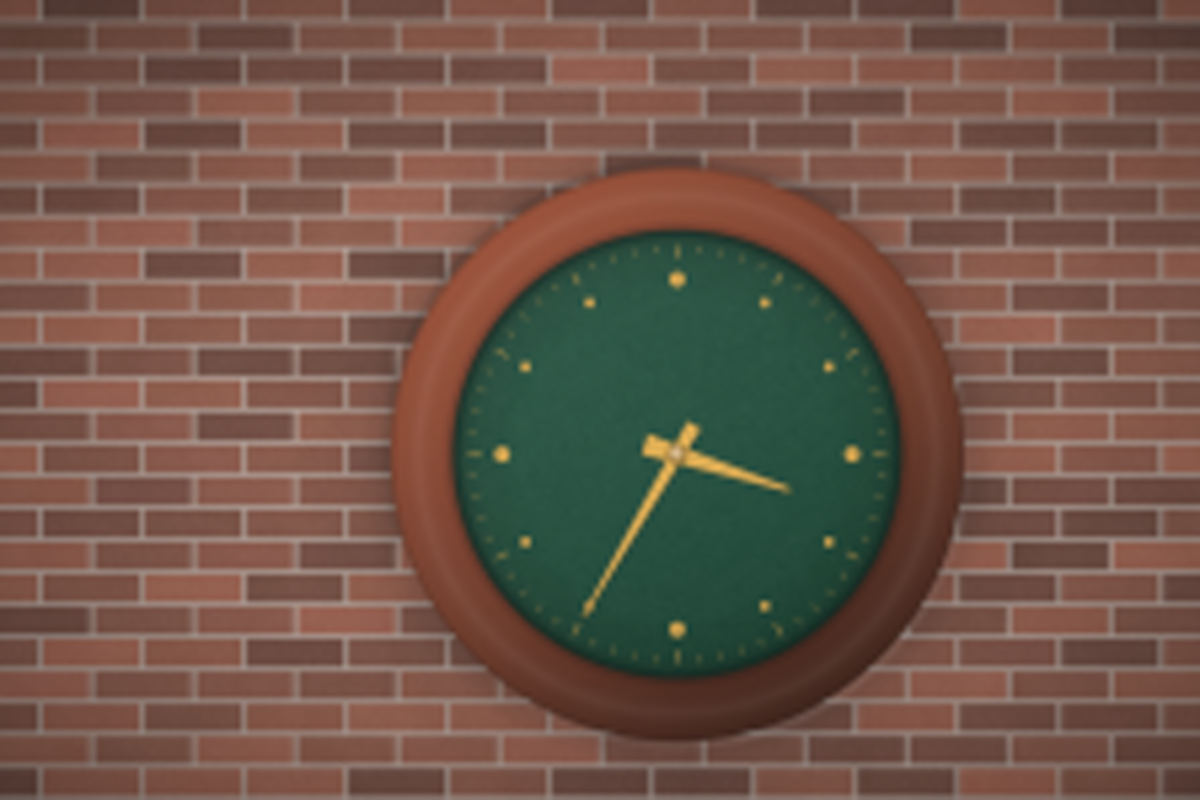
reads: 3,35
